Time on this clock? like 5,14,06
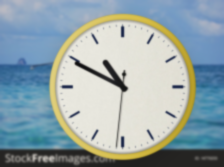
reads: 10,49,31
